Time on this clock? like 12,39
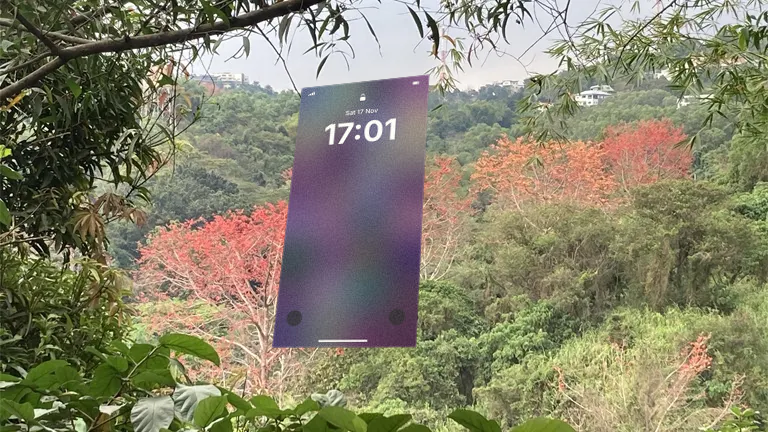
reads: 17,01
